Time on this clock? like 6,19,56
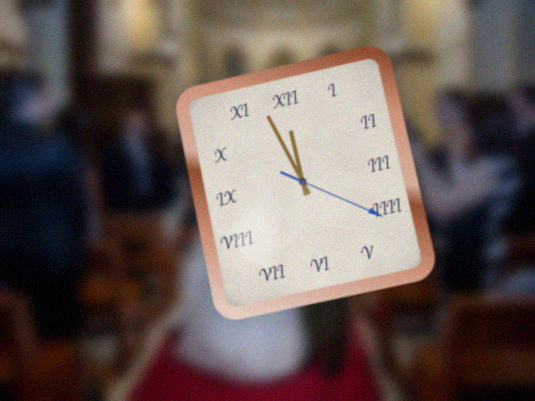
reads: 11,57,21
